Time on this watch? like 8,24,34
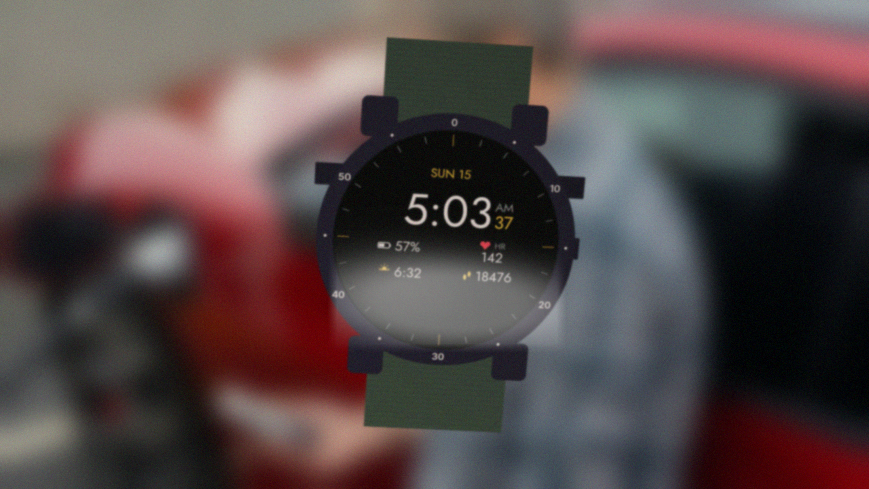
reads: 5,03,37
